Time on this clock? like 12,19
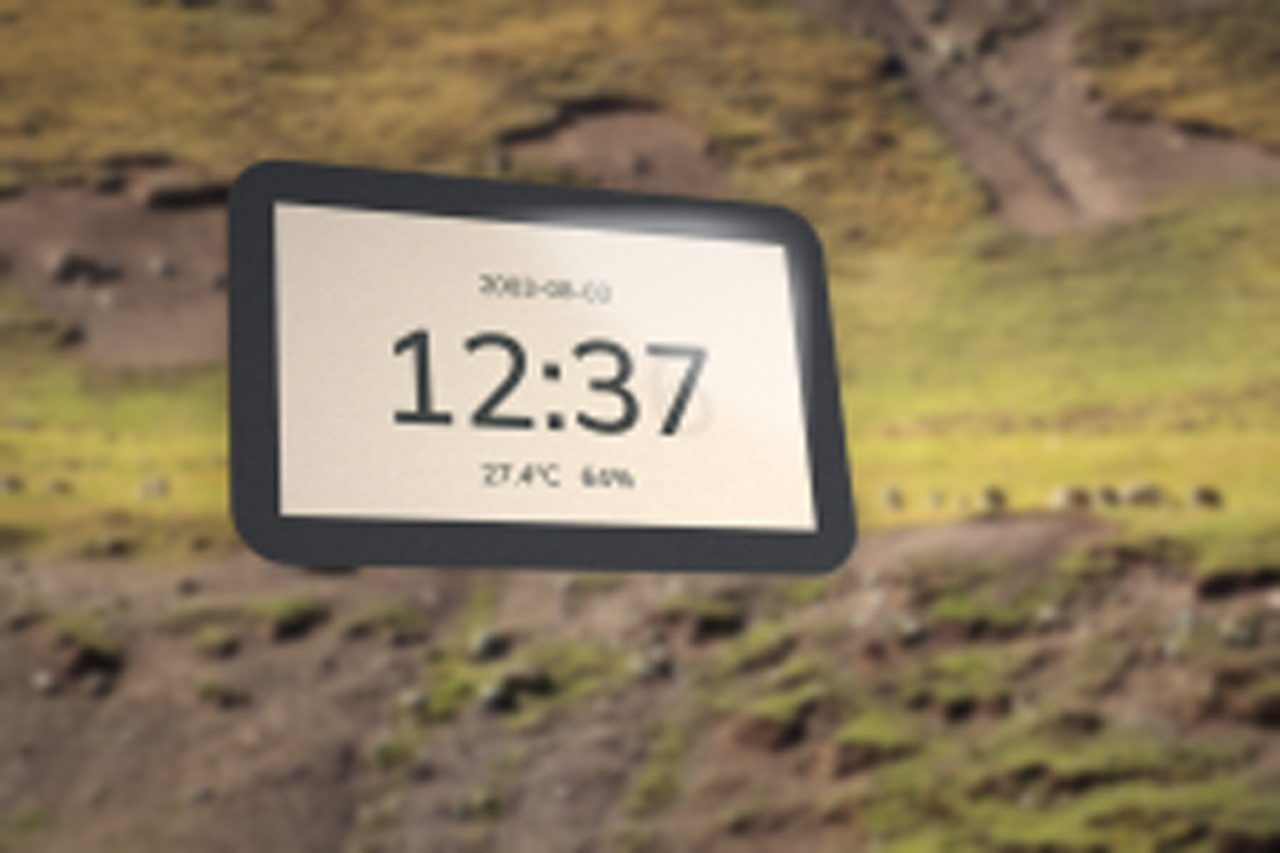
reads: 12,37
